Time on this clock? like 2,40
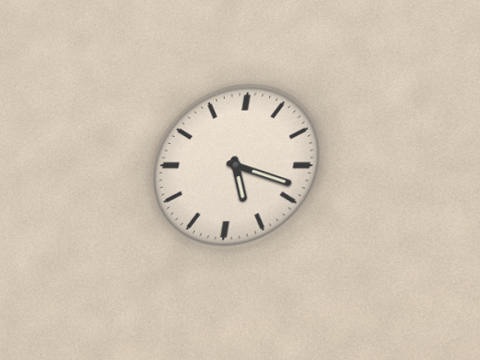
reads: 5,18
